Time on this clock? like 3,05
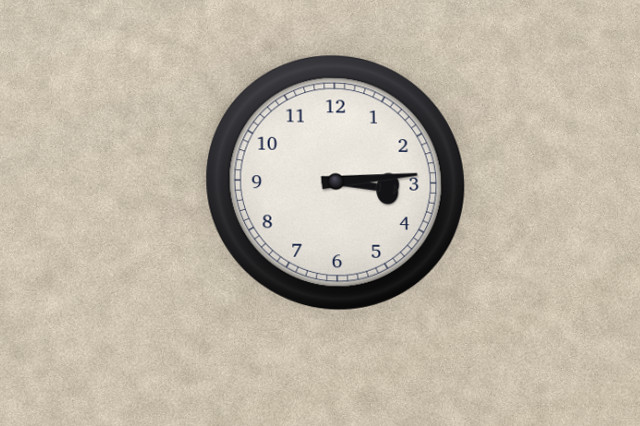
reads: 3,14
